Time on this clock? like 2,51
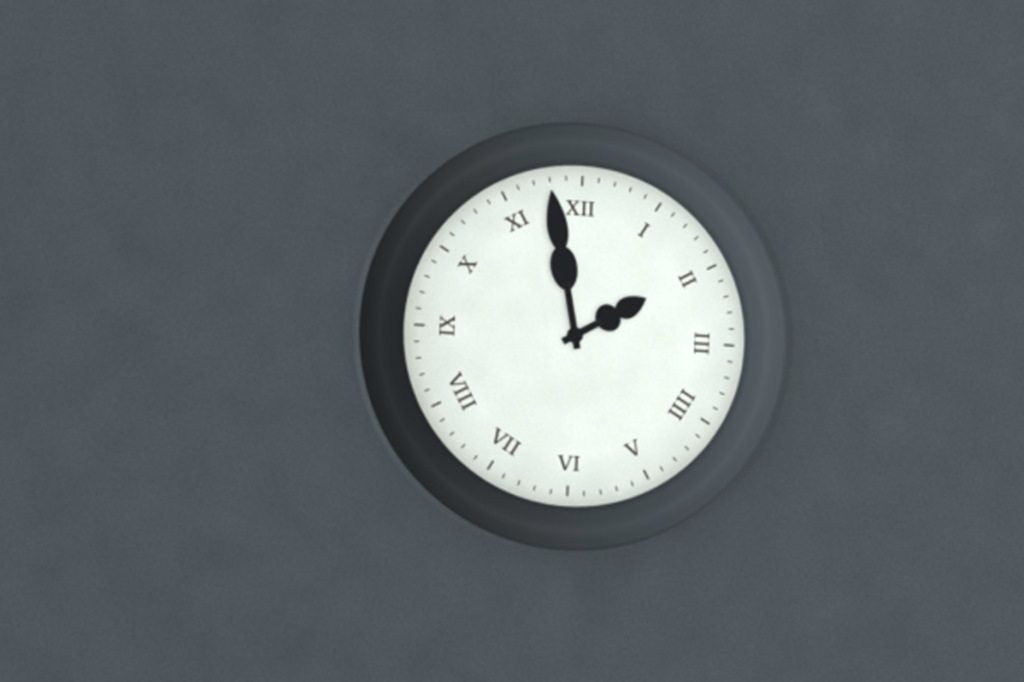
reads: 1,58
